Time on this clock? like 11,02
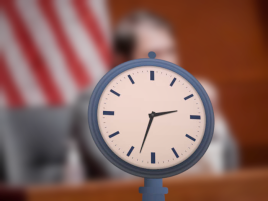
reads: 2,33
